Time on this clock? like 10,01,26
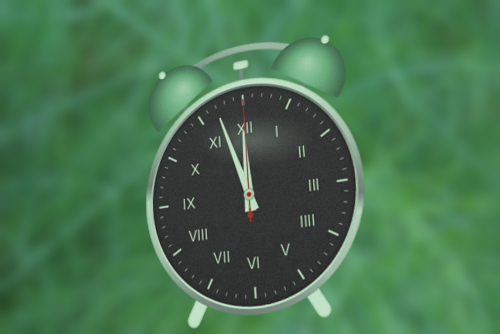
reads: 11,57,00
